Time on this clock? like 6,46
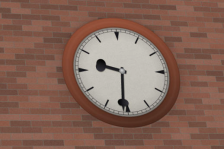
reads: 9,31
